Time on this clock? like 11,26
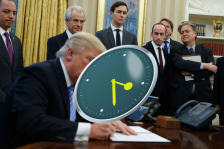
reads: 3,26
